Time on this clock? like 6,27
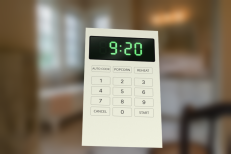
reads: 9,20
